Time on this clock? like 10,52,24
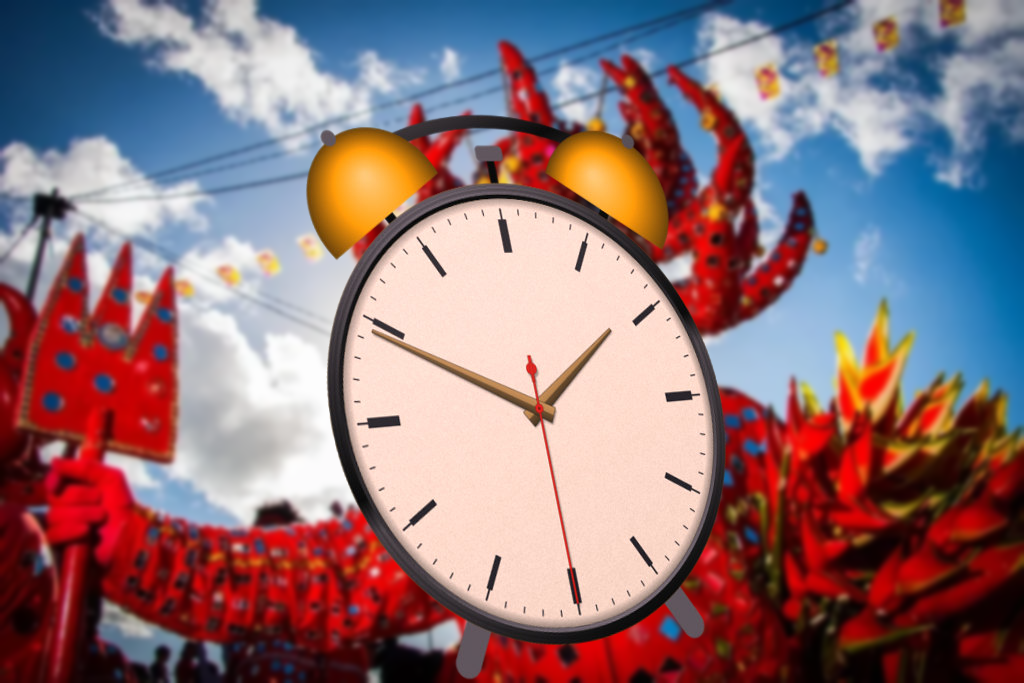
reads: 1,49,30
